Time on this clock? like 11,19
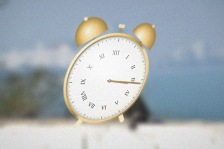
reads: 3,16
